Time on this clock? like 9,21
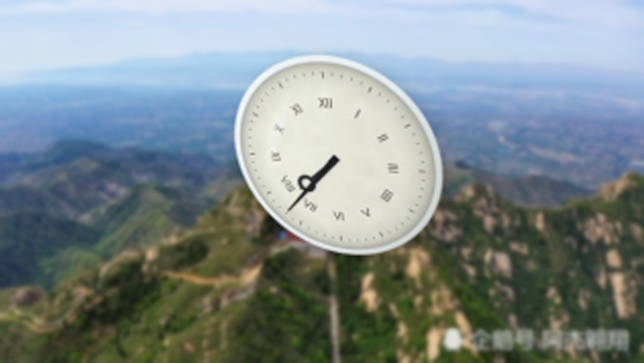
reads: 7,37
